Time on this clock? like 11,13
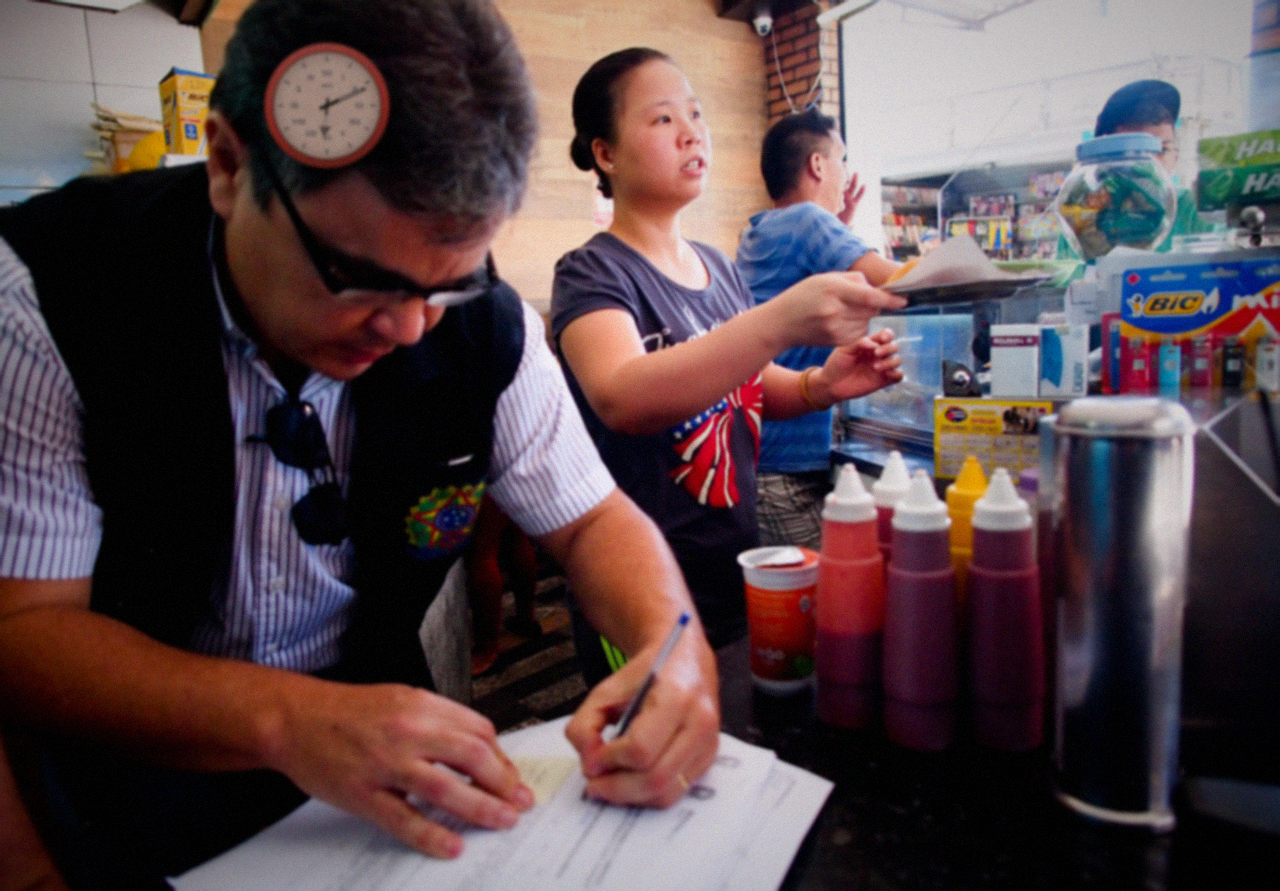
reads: 6,11
